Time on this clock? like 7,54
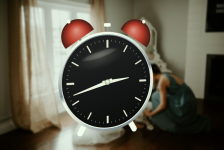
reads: 2,42
